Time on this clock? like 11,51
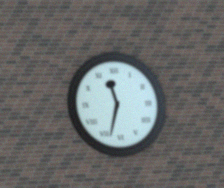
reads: 11,33
